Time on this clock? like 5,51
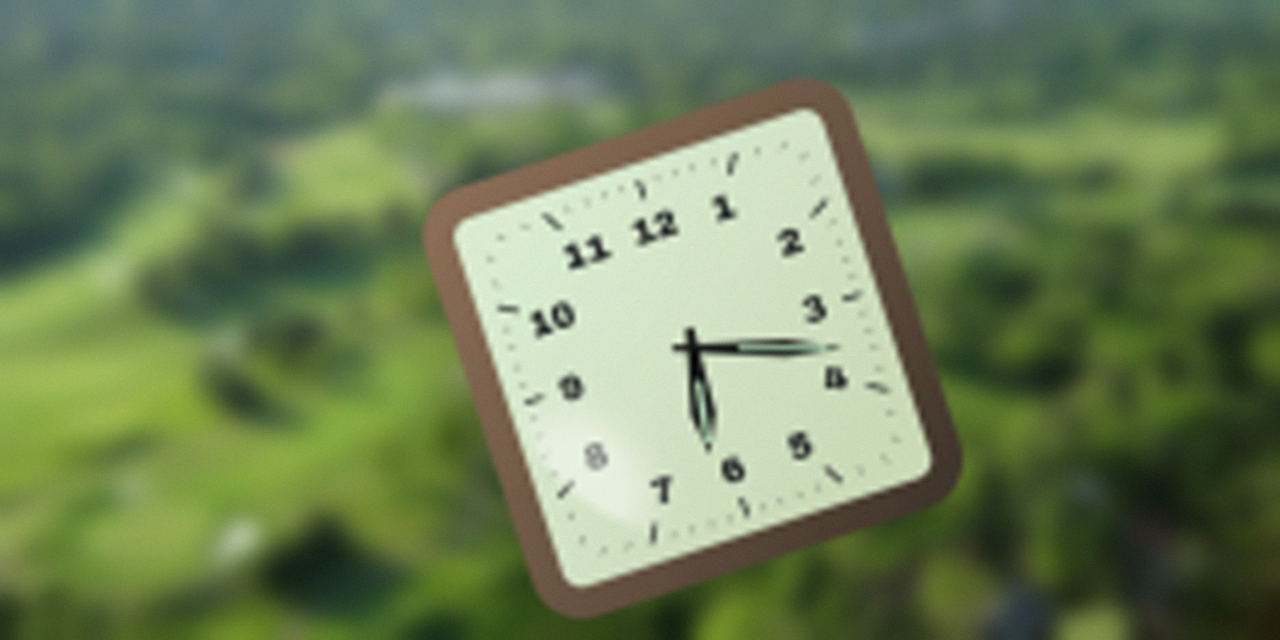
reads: 6,18
